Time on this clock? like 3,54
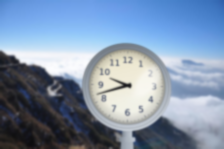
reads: 9,42
